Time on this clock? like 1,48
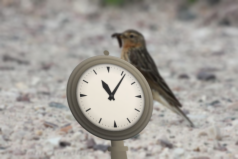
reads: 11,06
